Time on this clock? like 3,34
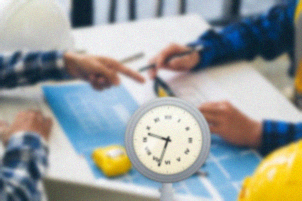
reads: 9,33
